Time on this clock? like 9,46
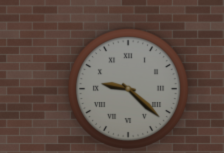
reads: 9,22
